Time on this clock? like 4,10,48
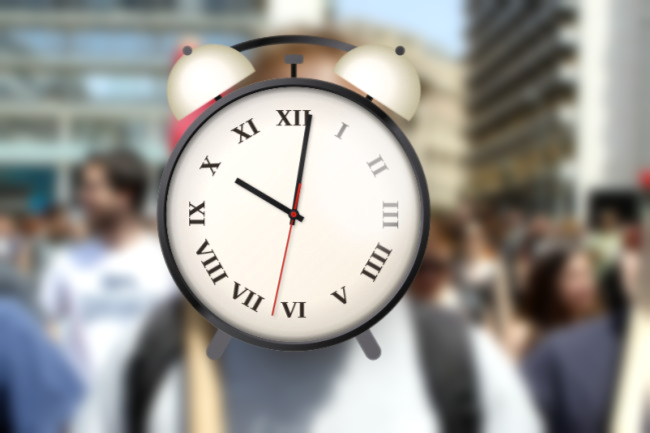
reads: 10,01,32
